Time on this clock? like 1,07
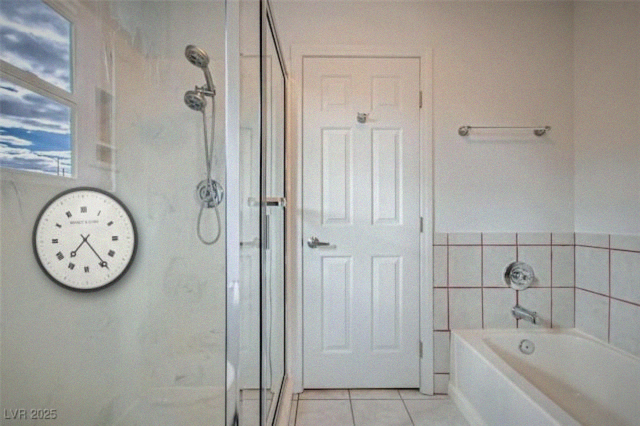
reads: 7,24
